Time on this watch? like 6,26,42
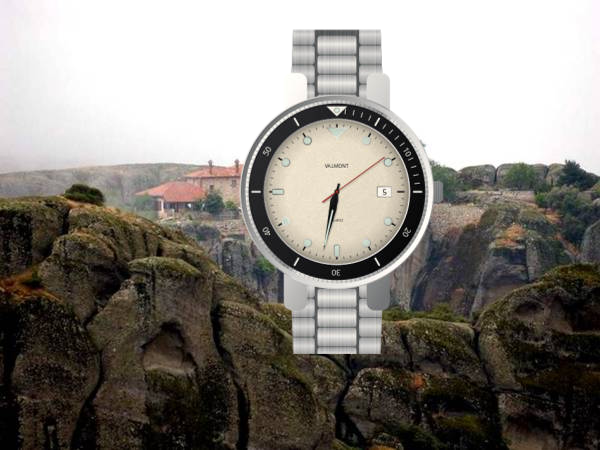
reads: 6,32,09
